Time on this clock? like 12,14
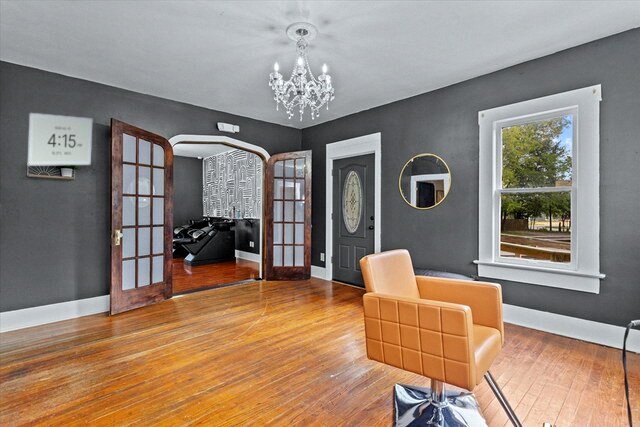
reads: 4,15
